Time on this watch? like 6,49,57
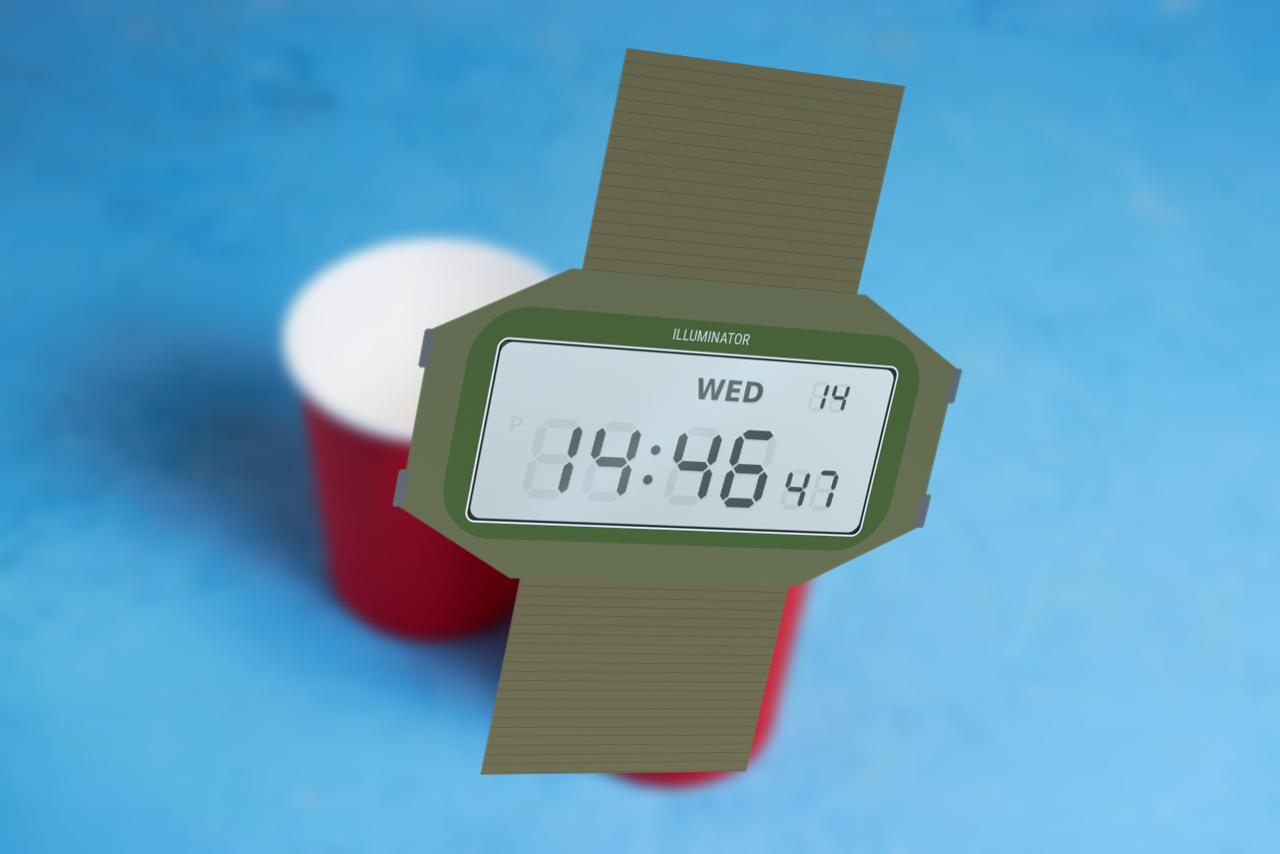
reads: 14,46,47
